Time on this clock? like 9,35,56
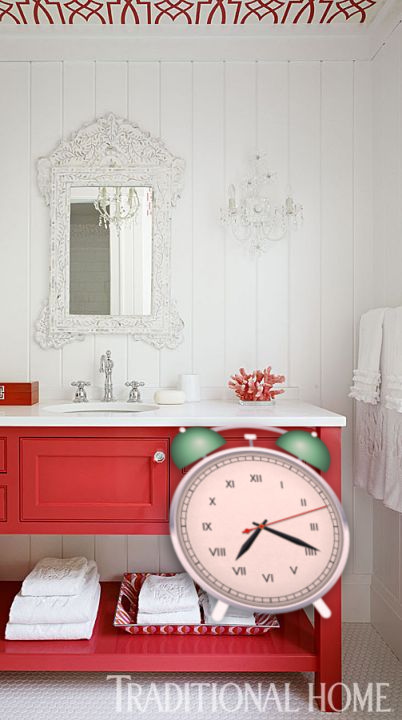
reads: 7,19,12
